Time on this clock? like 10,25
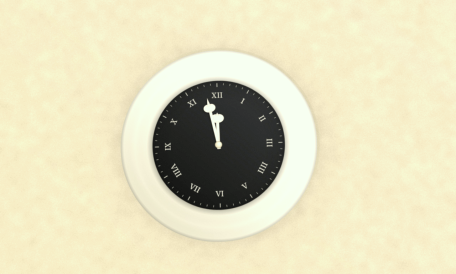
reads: 11,58
